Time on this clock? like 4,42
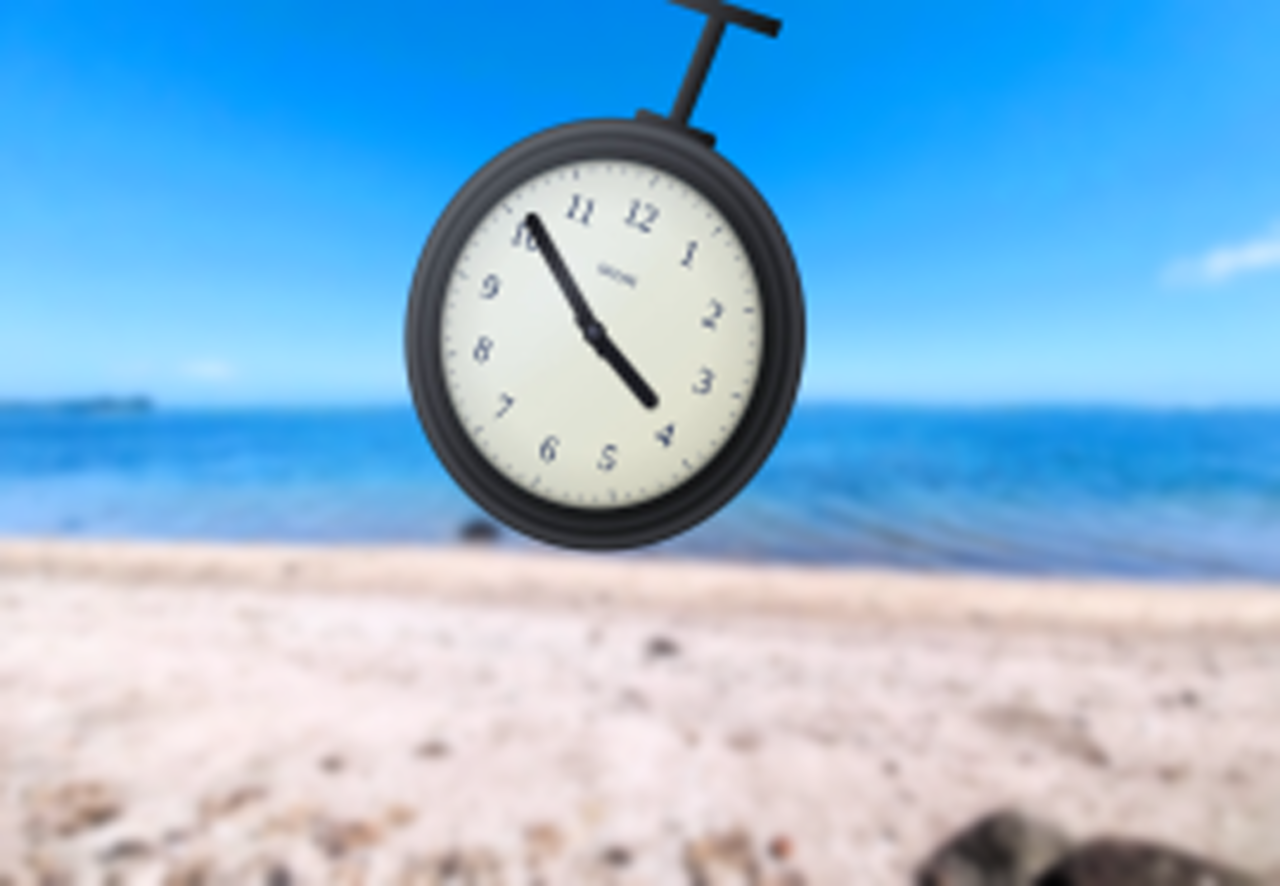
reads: 3,51
